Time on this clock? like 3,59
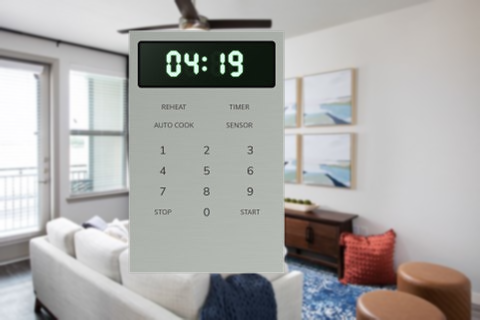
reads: 4,19
